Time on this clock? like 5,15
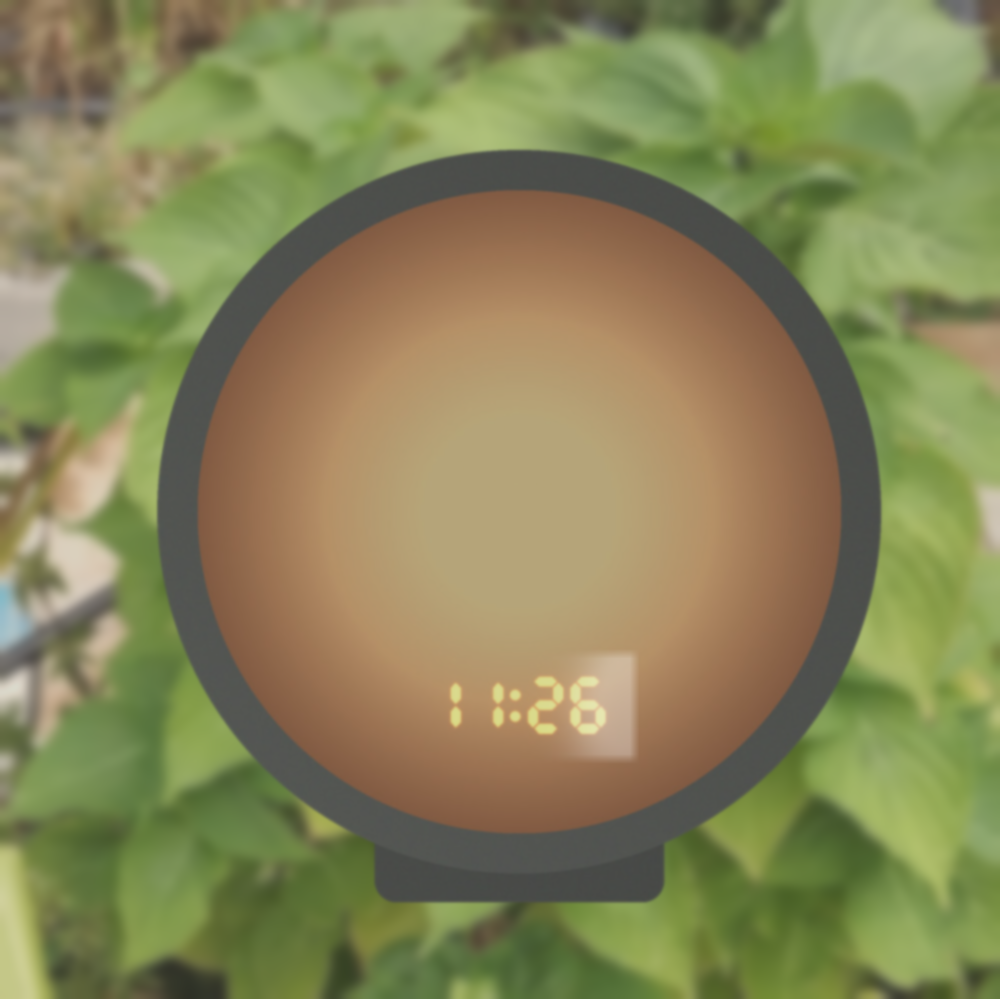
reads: 11,26
